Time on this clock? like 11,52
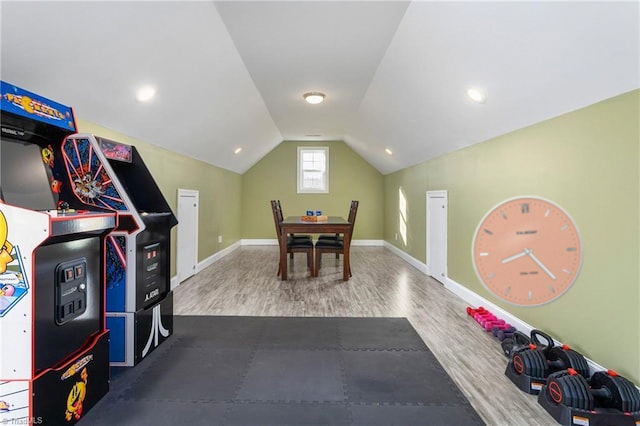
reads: 8,23
